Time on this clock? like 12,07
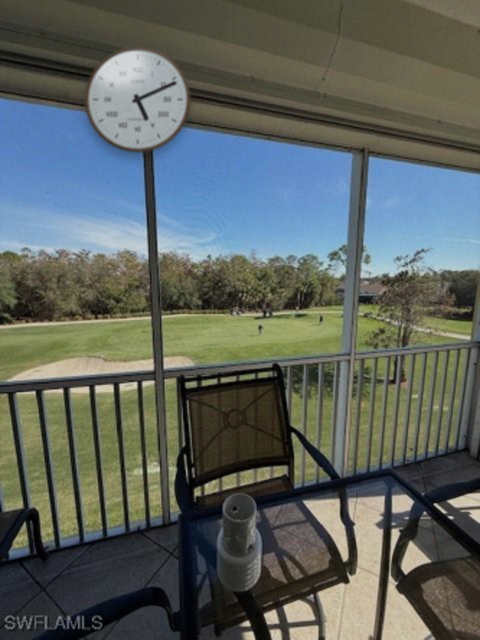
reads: 5,11
